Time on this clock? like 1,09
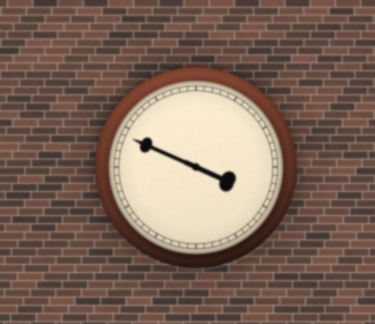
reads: 3,49
